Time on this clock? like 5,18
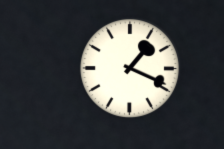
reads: 1,19
